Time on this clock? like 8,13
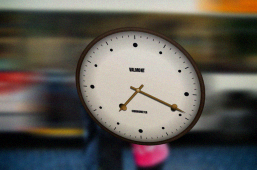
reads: 7,19
